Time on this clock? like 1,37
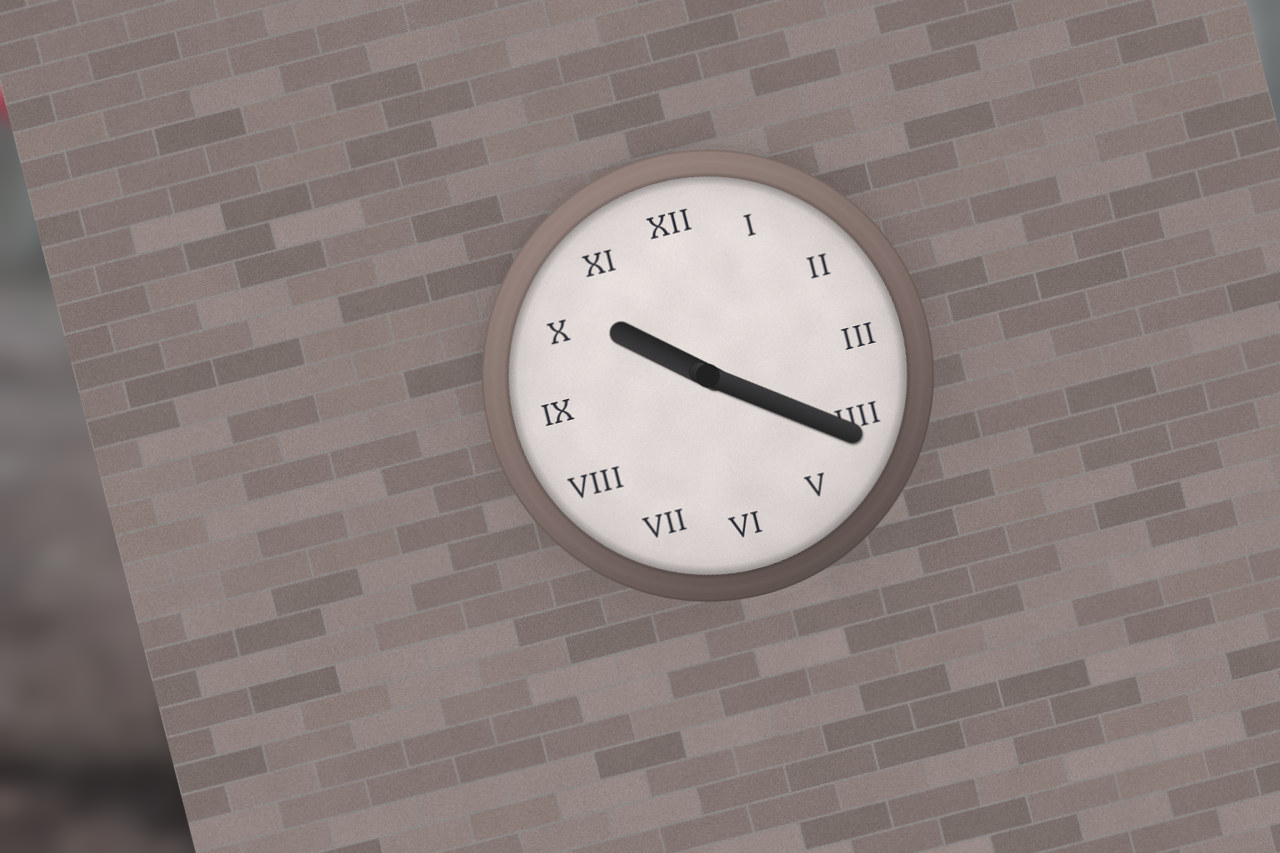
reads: 10,21
